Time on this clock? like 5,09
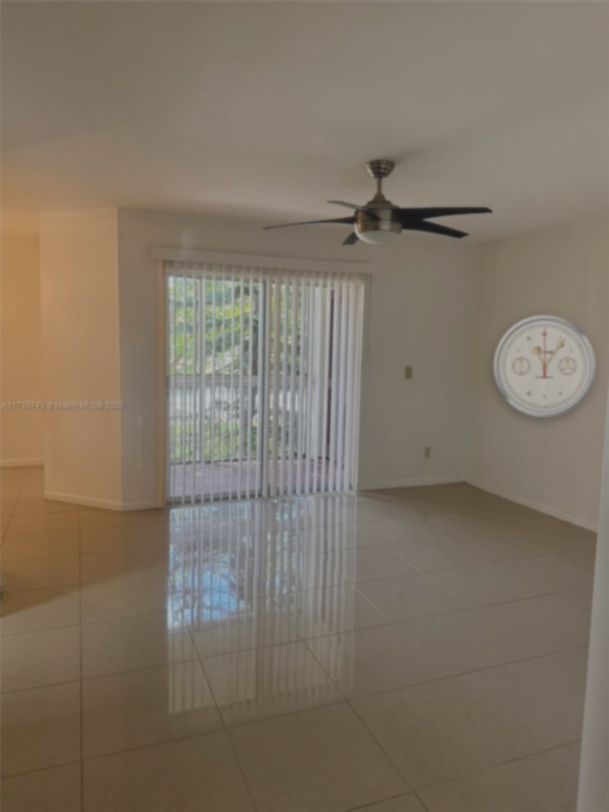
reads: 11,06
